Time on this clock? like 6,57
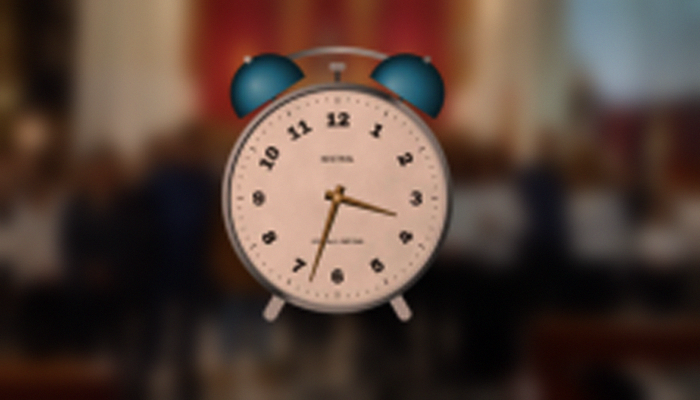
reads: 3,33
